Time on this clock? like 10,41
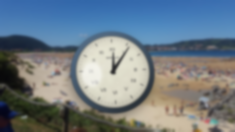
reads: 12,06
